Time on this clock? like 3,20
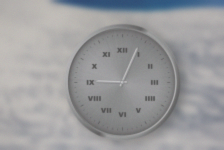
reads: 9,04
